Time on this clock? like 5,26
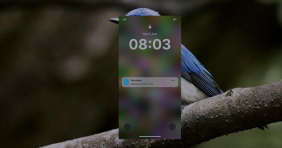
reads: 8,03
